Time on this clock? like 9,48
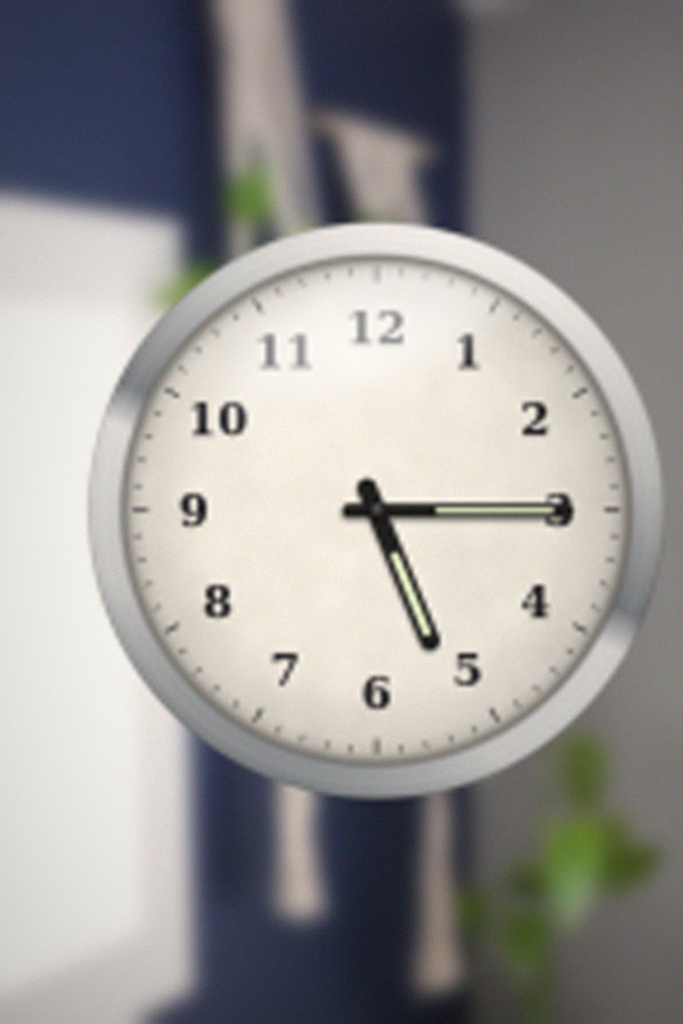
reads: 5,15
